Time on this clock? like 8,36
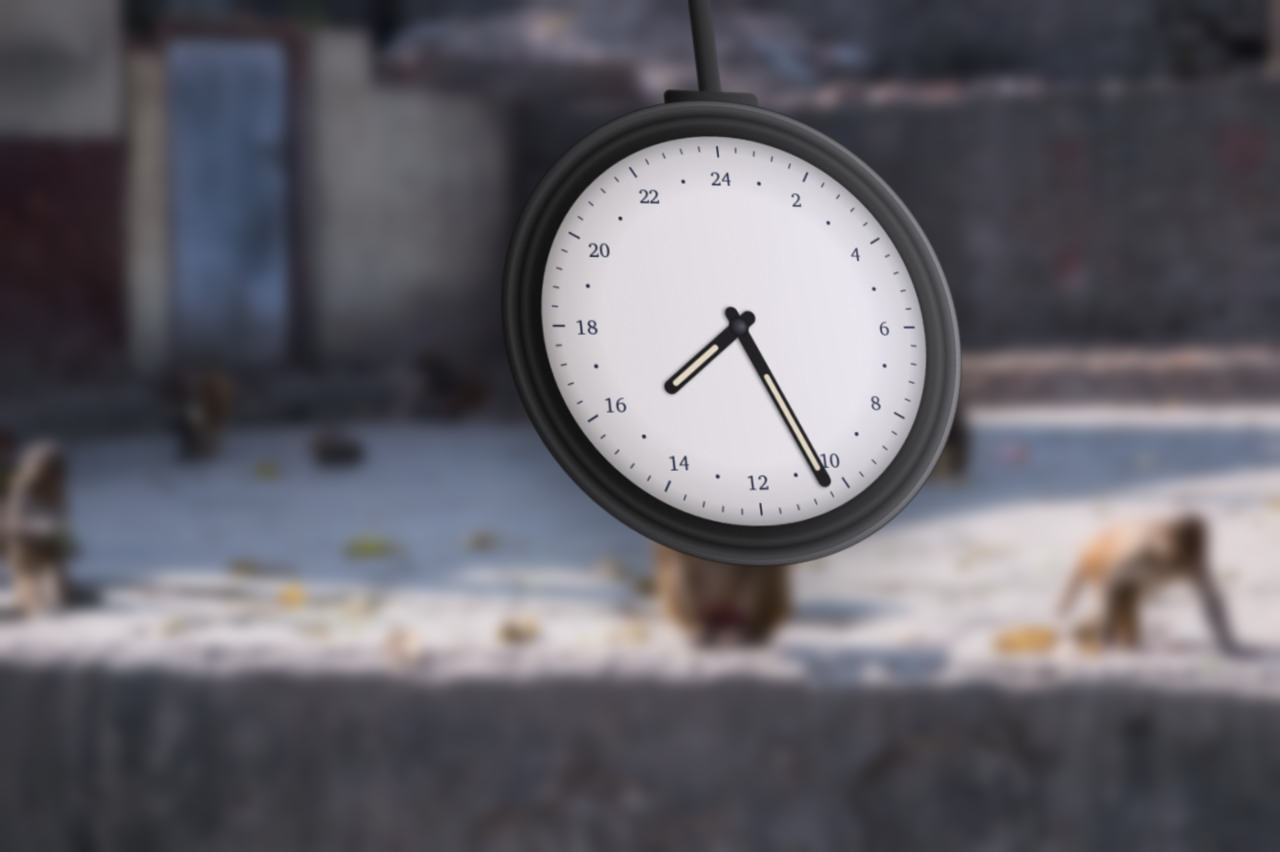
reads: 15,26
